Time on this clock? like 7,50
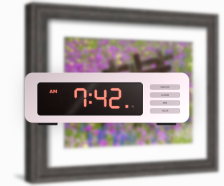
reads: 7,42
